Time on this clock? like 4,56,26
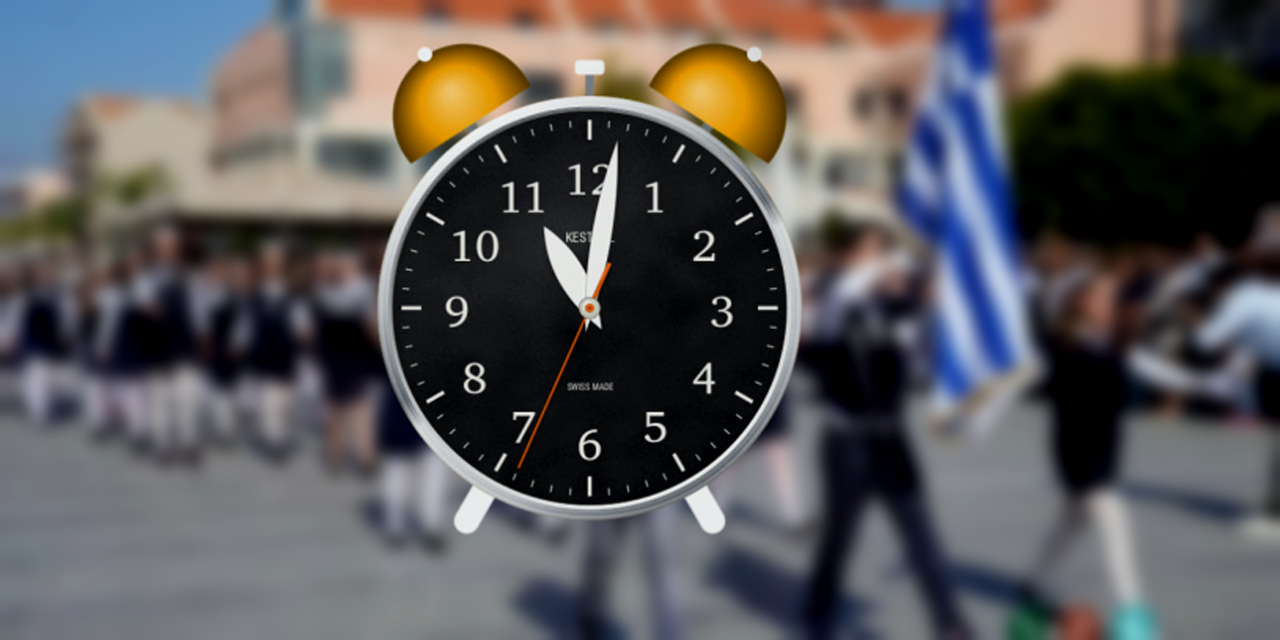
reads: 11,01,34
